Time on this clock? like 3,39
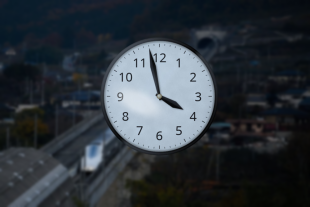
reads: 3,58
